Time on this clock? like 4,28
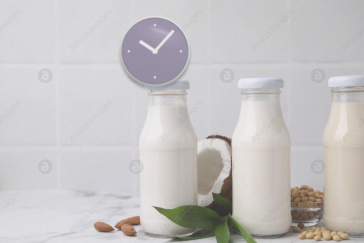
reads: 10,07
